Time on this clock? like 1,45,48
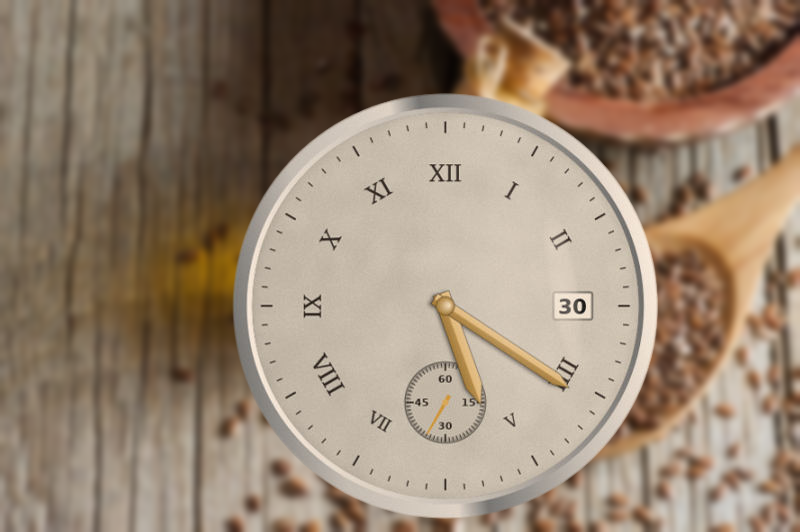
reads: 5,20,35
